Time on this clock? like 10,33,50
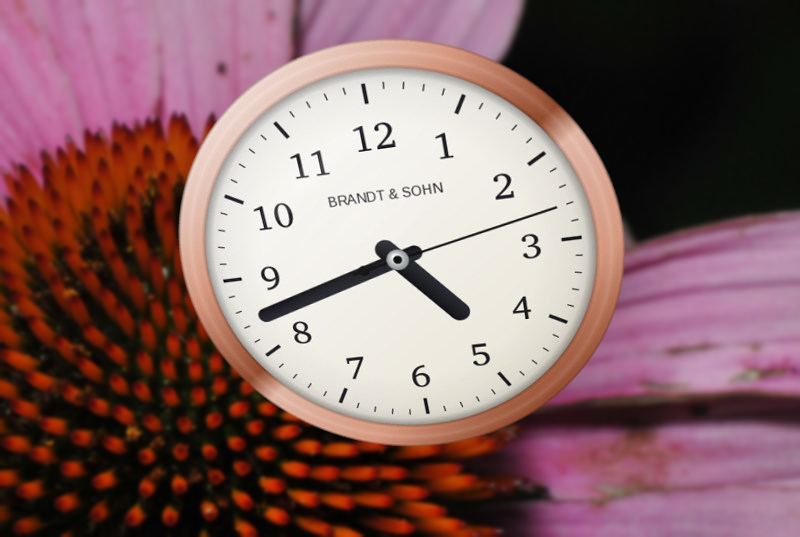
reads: 4,42,13
